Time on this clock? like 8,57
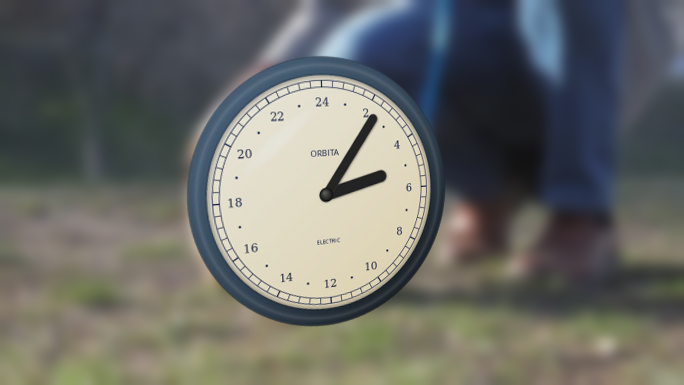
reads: 5,06
